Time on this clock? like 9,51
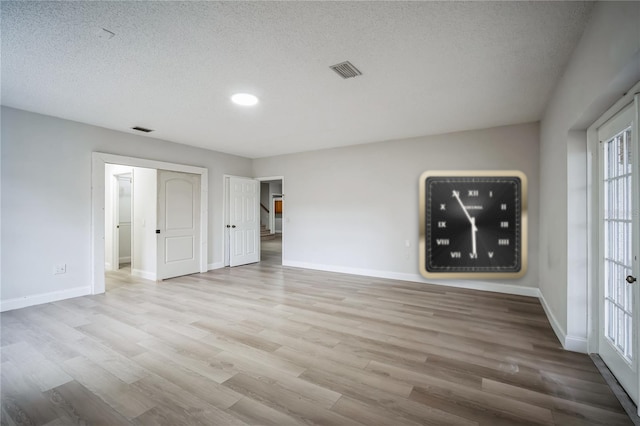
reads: 5,55
